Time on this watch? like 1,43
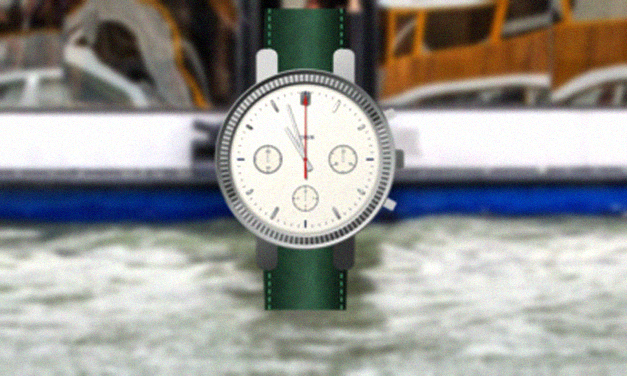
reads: 10,57
